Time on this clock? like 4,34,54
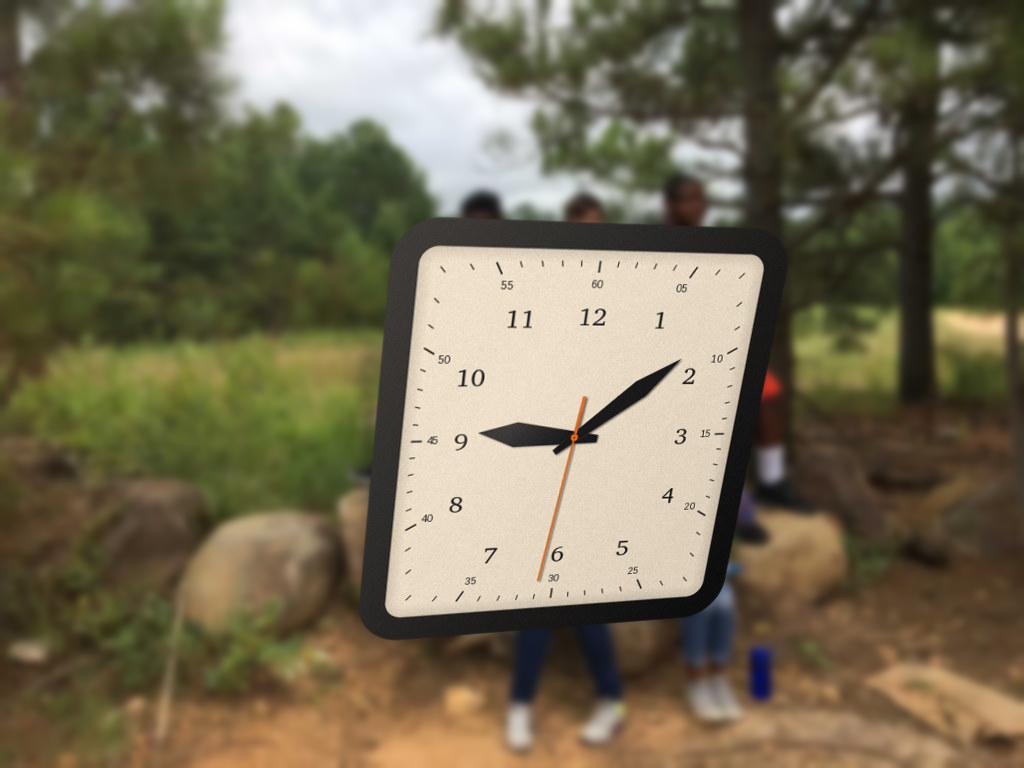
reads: 9,08,31
